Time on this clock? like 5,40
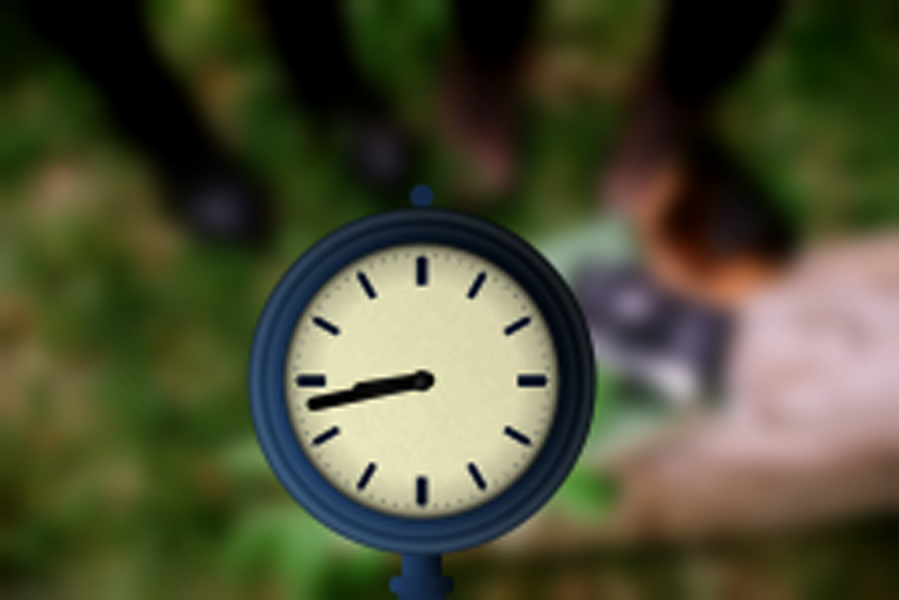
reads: 8,43
